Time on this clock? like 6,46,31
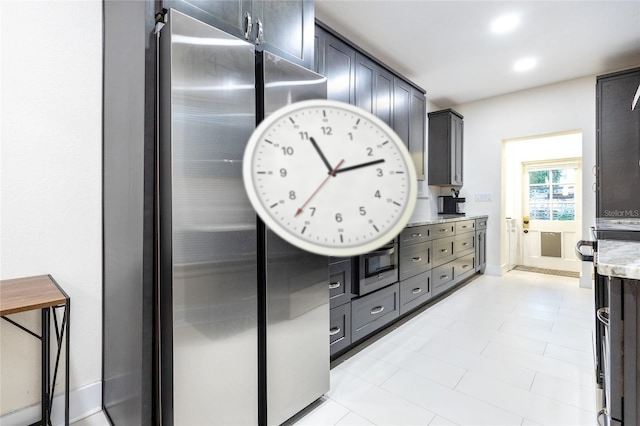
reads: 11,12,37
